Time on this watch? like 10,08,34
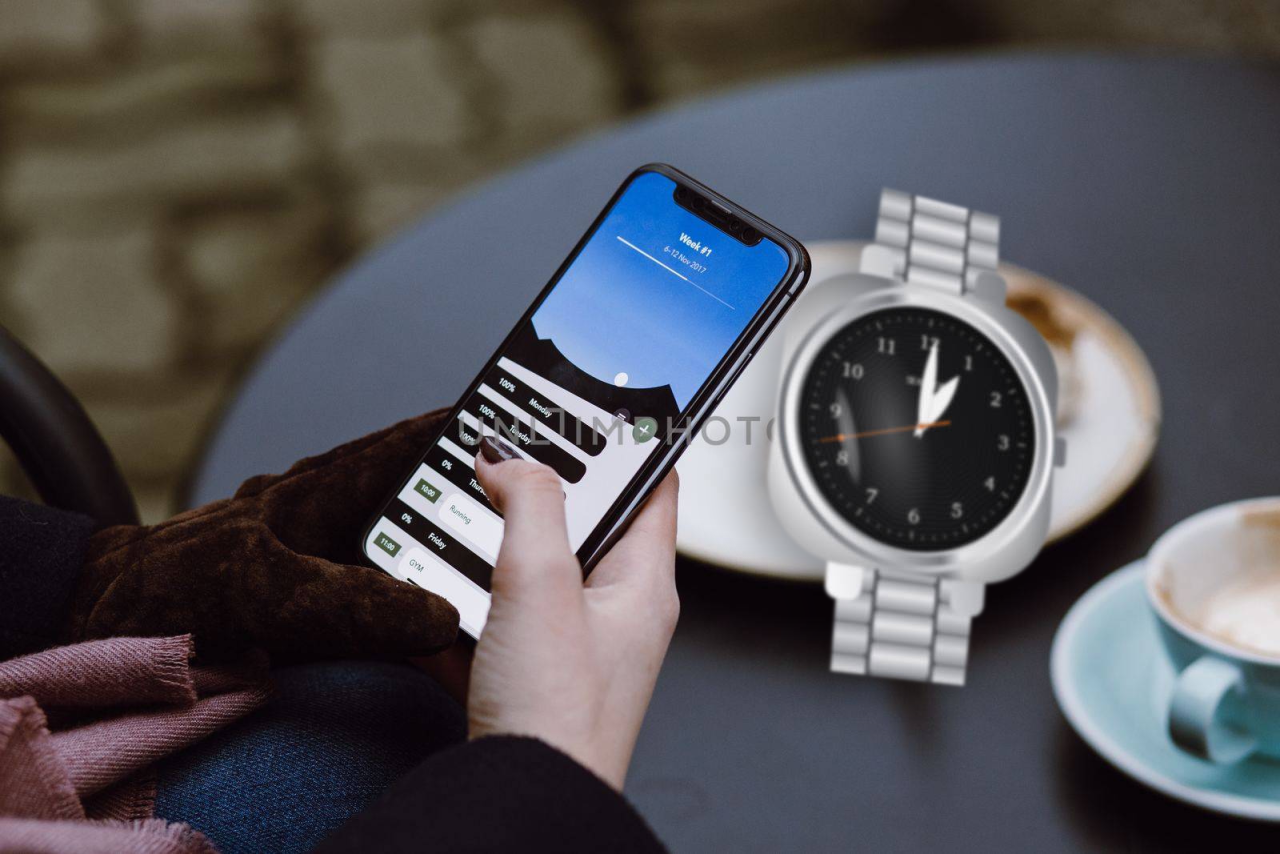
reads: 1,00,42
